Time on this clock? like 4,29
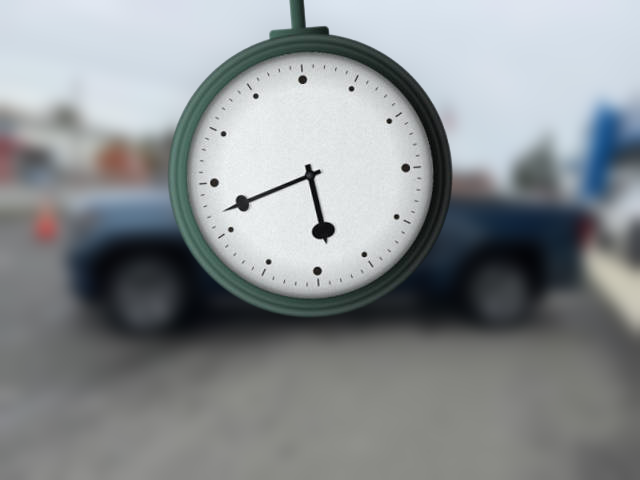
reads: 5,42
